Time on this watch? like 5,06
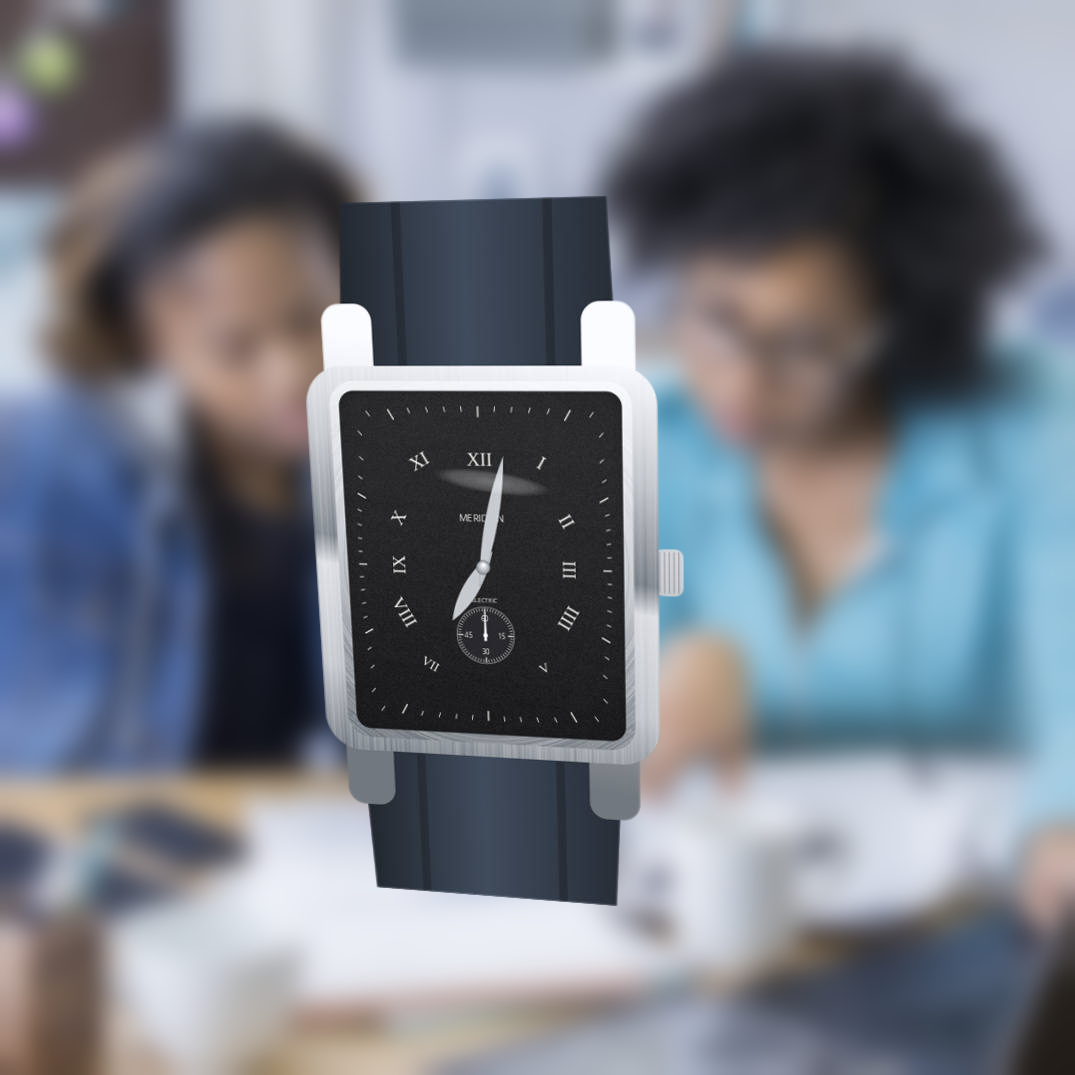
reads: 7,02
